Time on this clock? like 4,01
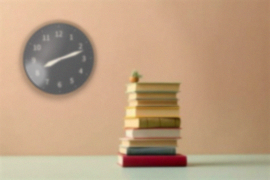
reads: 8,12
